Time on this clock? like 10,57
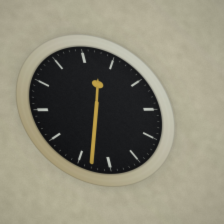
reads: 12,33
